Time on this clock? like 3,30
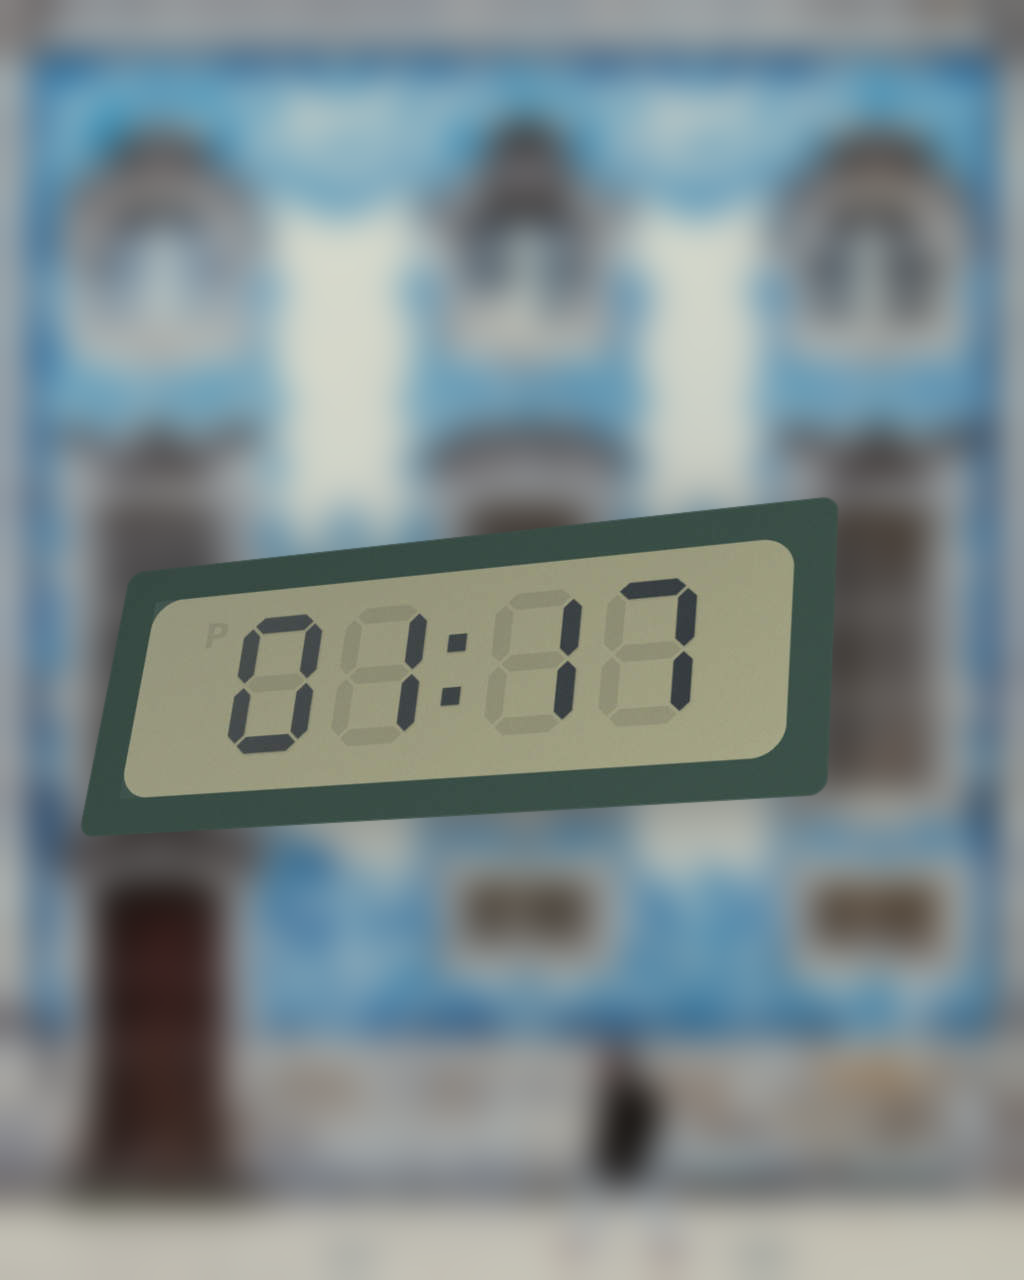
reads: 1,17
